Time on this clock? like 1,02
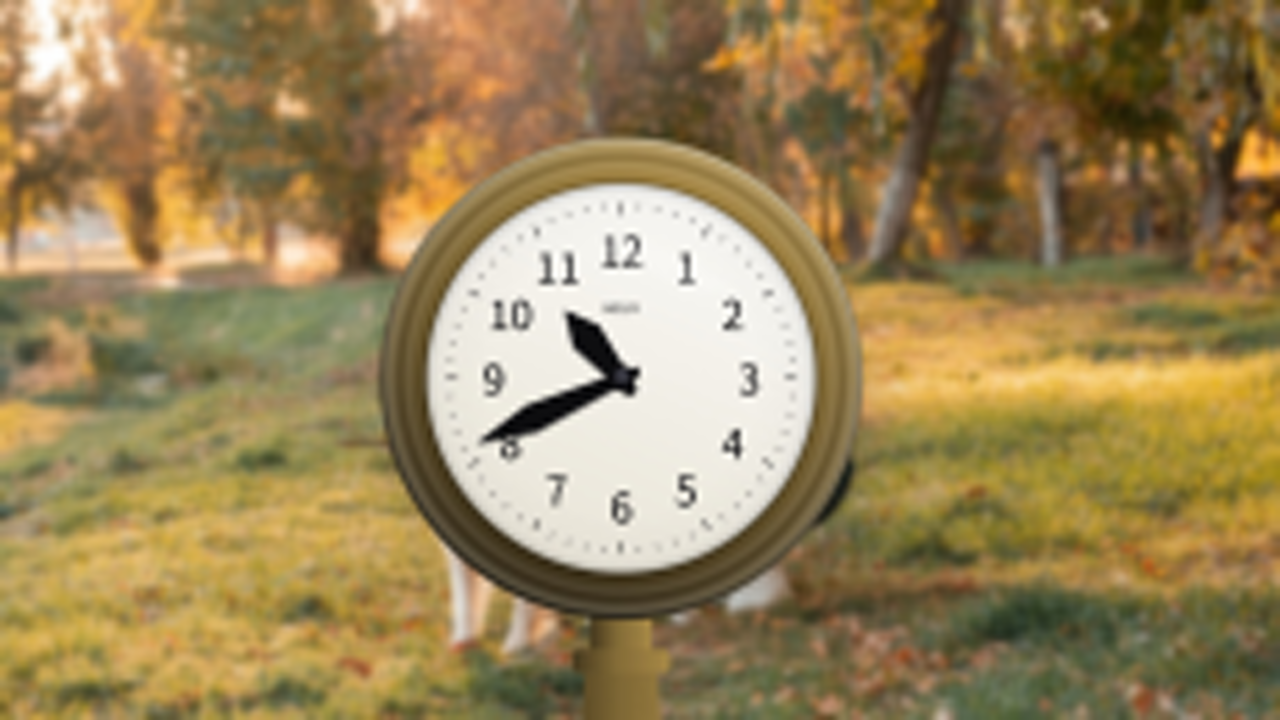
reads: 10,41
